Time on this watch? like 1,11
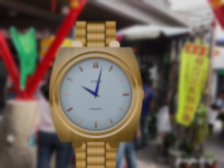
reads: 10,02
